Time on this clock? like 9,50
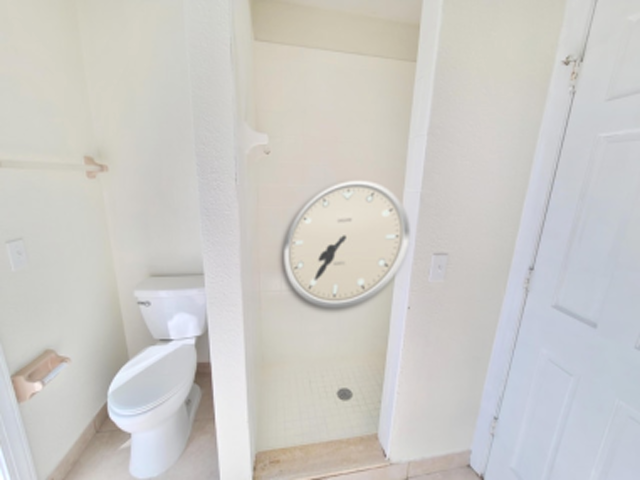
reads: 7,35
